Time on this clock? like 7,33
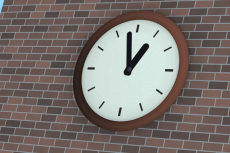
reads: 12,58
